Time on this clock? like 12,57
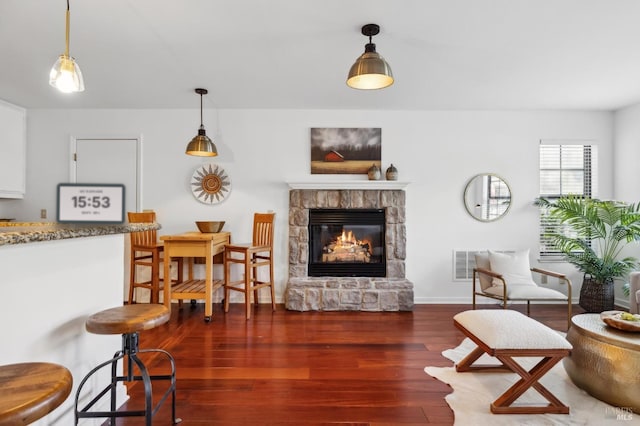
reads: 15,53
